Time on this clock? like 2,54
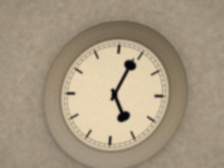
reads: 5,04
